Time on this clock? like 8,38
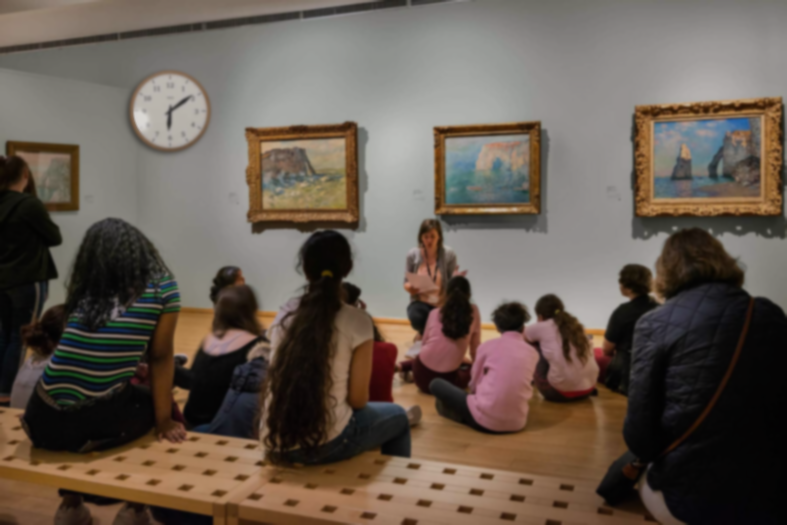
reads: 6,09
